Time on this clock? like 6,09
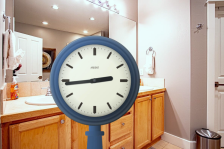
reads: 2,44
